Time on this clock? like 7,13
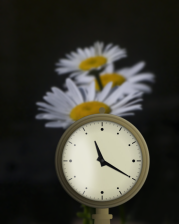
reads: 11,20
